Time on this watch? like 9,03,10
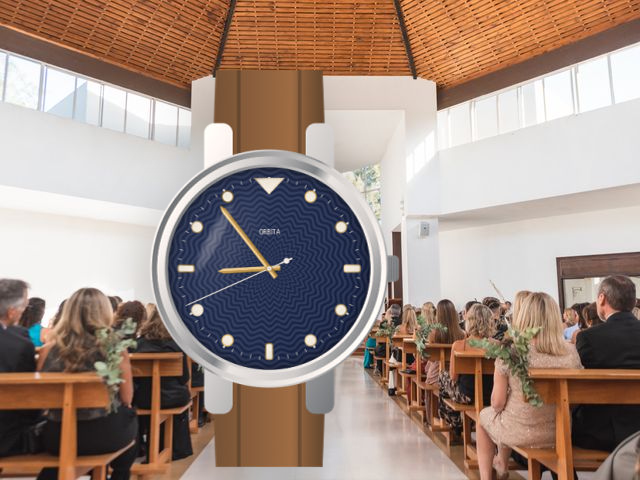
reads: 8,53,41
